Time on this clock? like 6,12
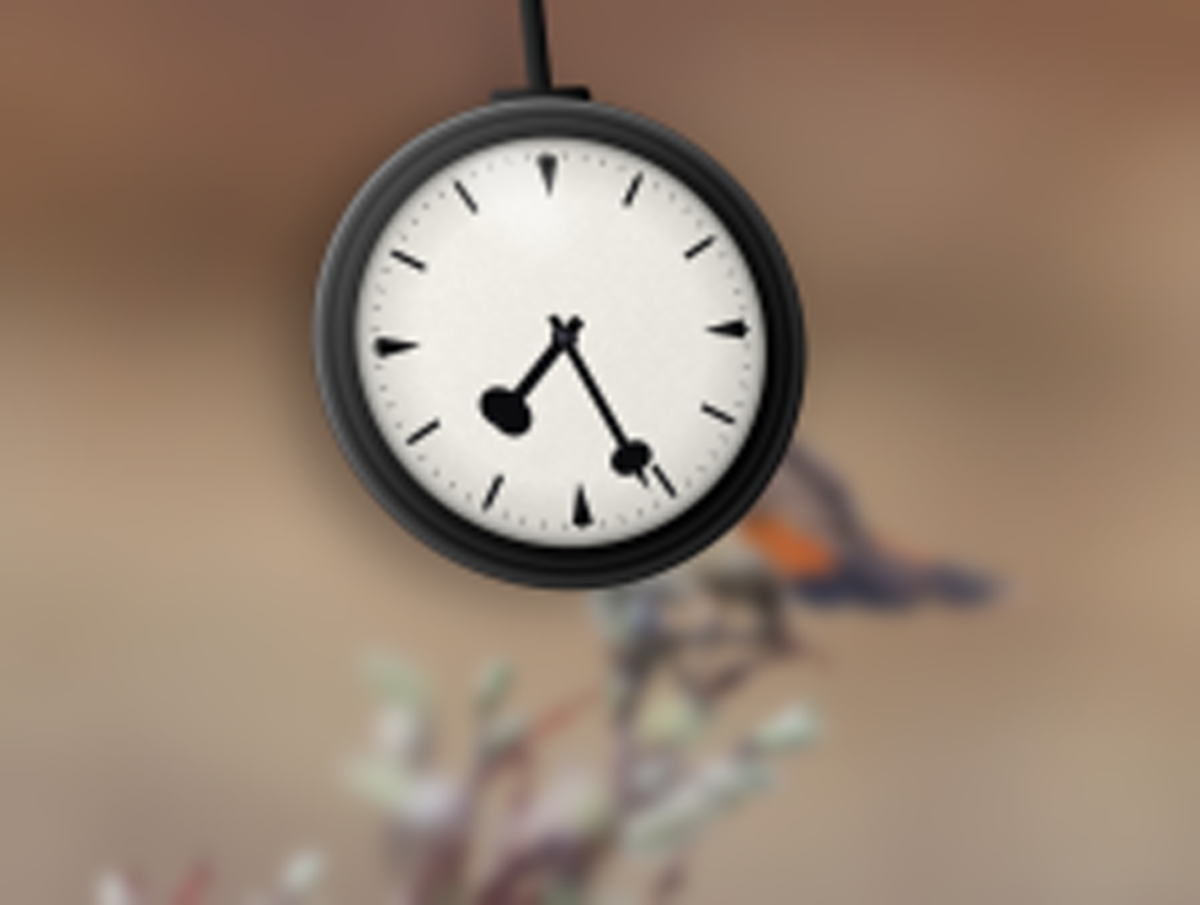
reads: 7,26
